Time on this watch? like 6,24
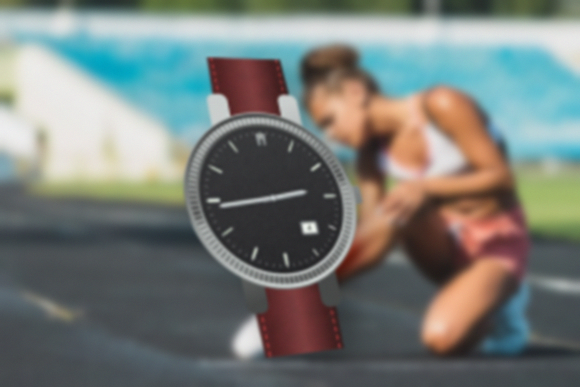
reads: 2,44
